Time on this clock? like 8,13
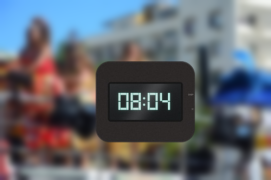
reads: 8,04
